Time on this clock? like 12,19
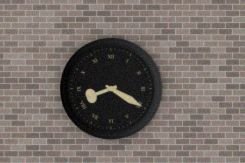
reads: 8,20
